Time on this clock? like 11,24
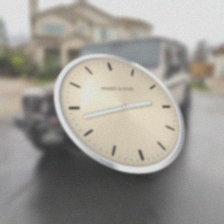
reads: 2,43
